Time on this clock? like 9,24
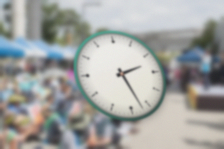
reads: 2,27
